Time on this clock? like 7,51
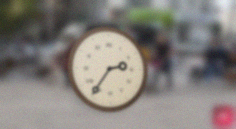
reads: 2,36
